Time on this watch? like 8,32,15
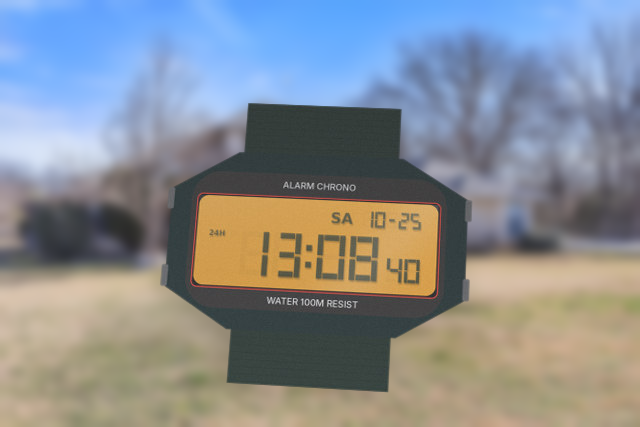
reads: 13,08,40
